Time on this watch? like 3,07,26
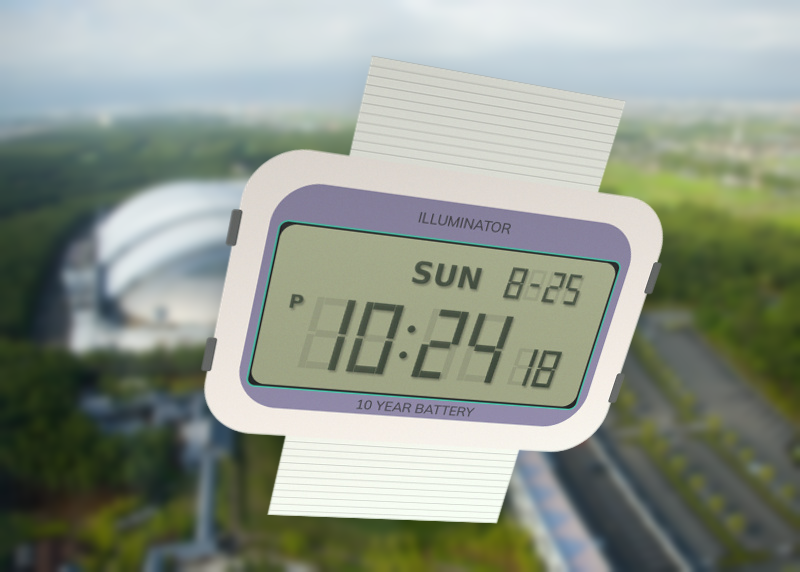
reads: 10,24,18
